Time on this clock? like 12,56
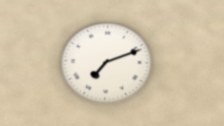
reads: 7,11
